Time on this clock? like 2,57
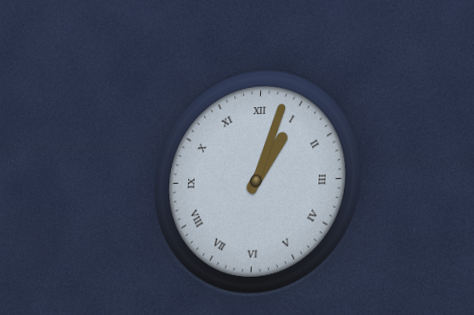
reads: 1,03
